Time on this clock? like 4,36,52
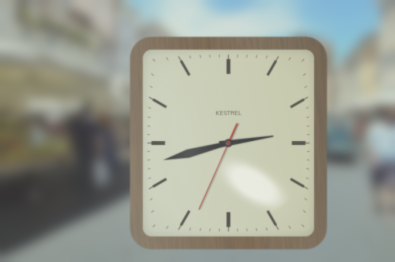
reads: 2,42,34
